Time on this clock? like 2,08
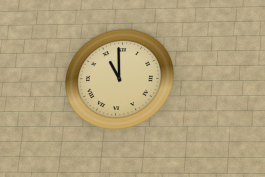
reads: 10,59
